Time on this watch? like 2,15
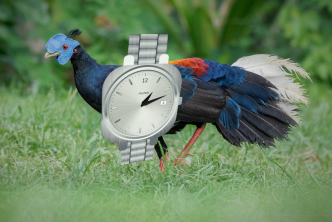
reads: 1,12
